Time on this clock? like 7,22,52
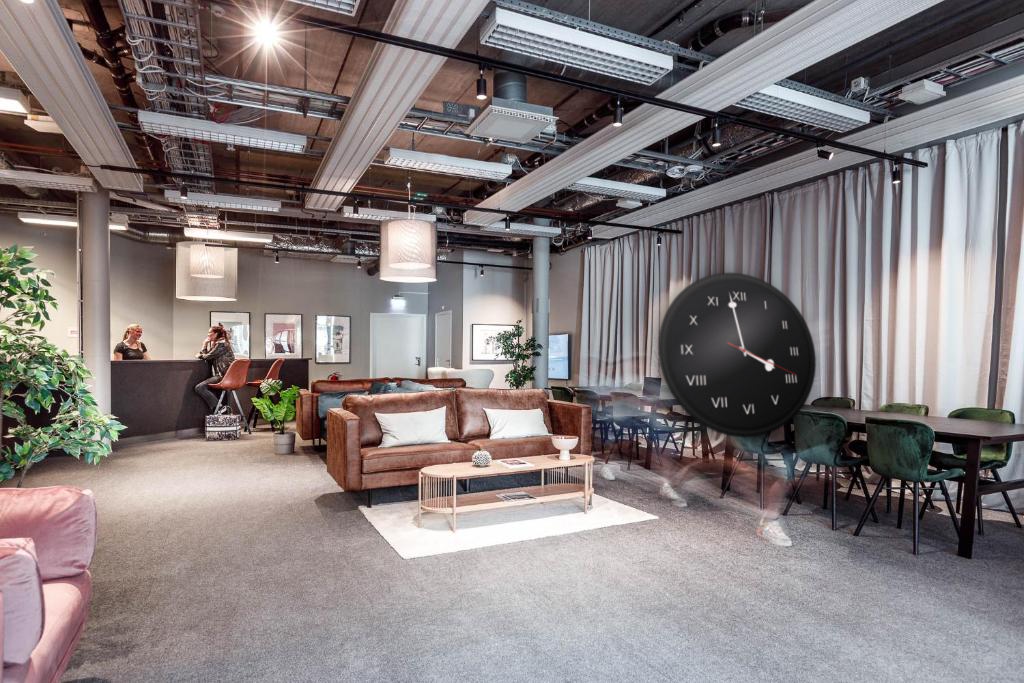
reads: 3,58,19
